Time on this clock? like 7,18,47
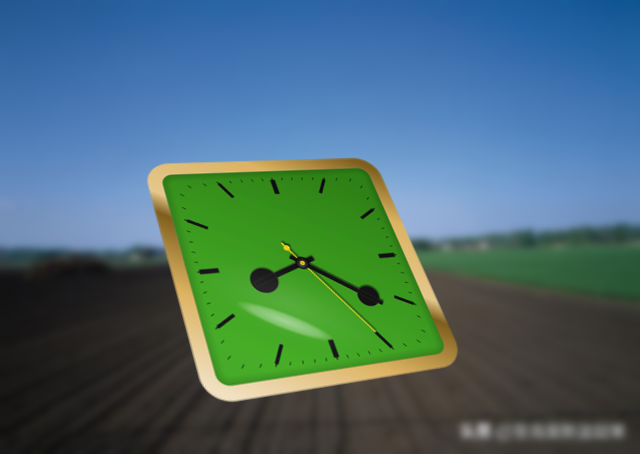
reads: 8,21,25
